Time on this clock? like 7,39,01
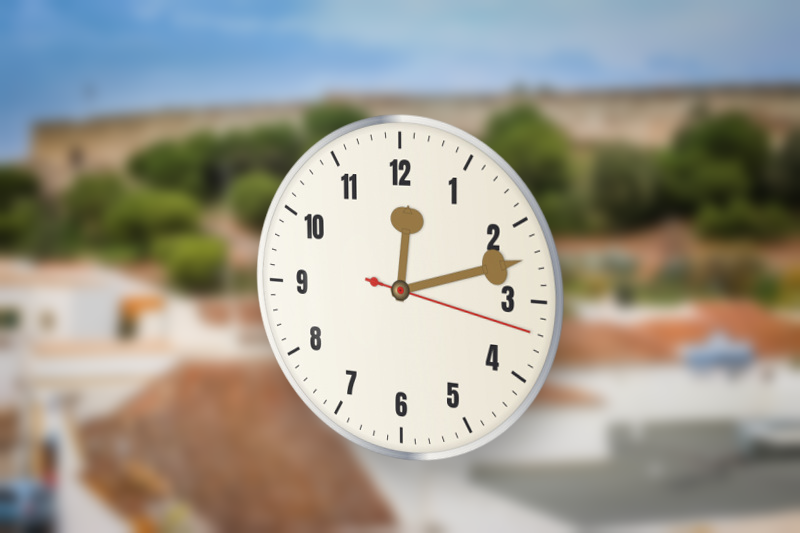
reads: 12,12,17
